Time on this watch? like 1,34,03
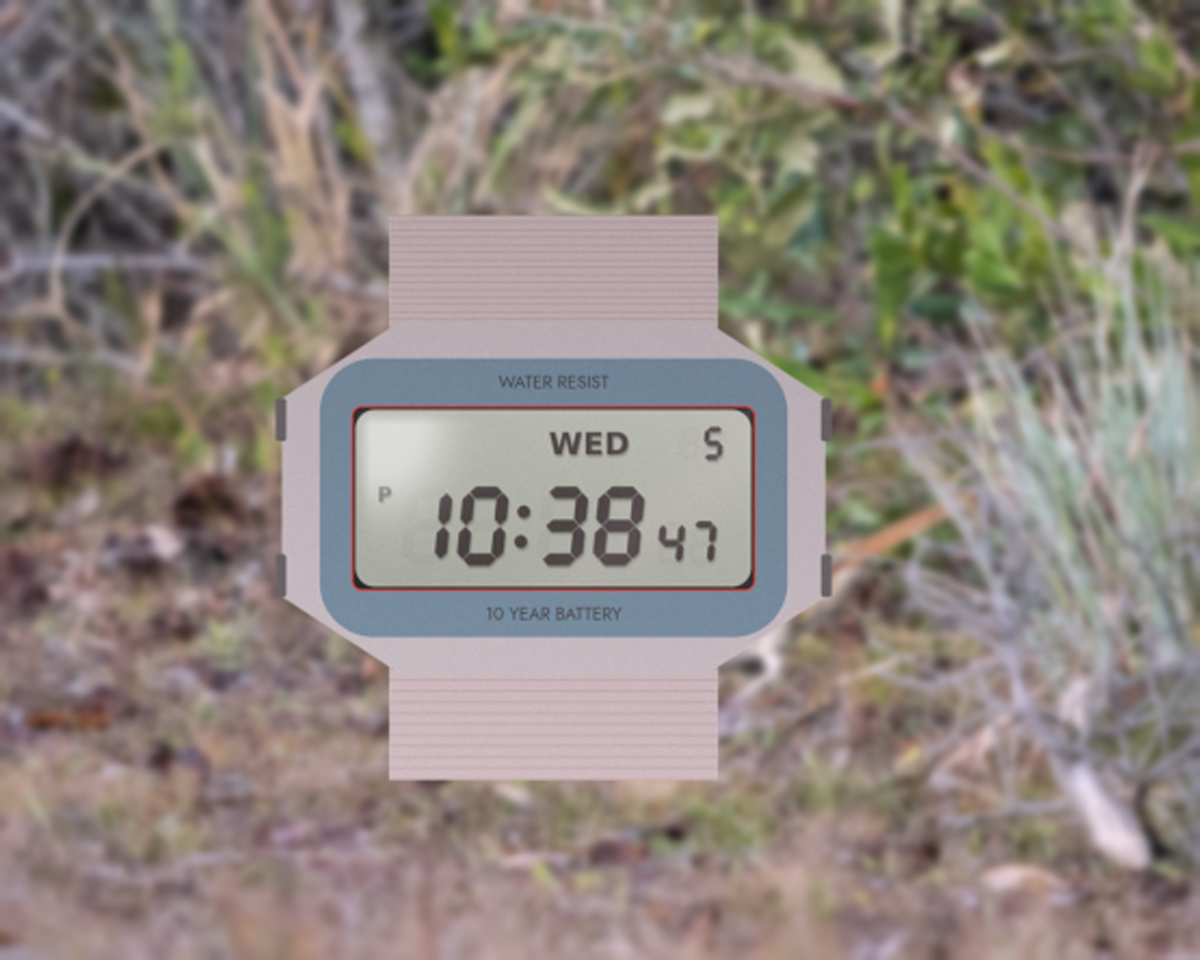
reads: 10,38,47
